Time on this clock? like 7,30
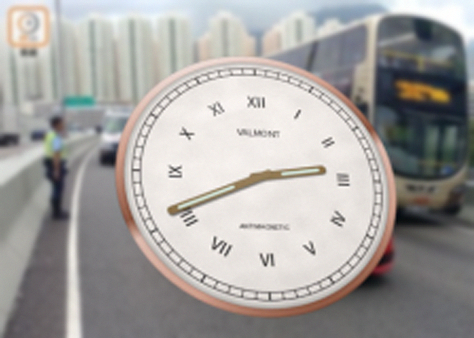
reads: 2,41
